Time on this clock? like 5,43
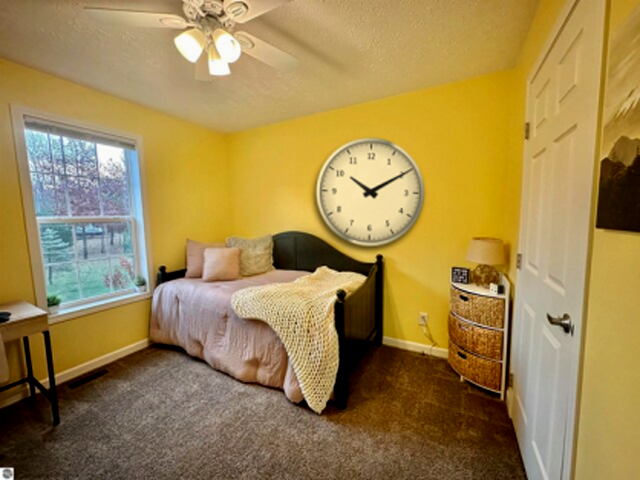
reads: 10,10
